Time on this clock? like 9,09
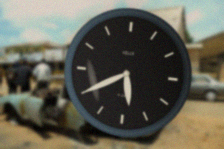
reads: 5,40
